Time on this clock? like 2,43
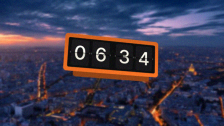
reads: 6,34
